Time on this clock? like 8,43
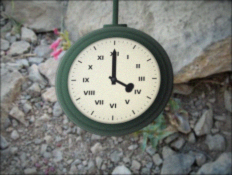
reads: 4,00
